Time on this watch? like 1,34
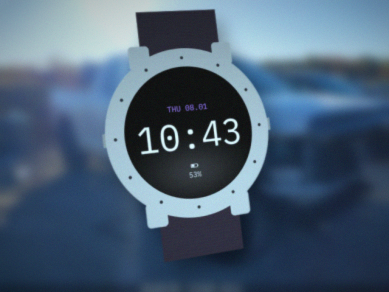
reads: 10,43
